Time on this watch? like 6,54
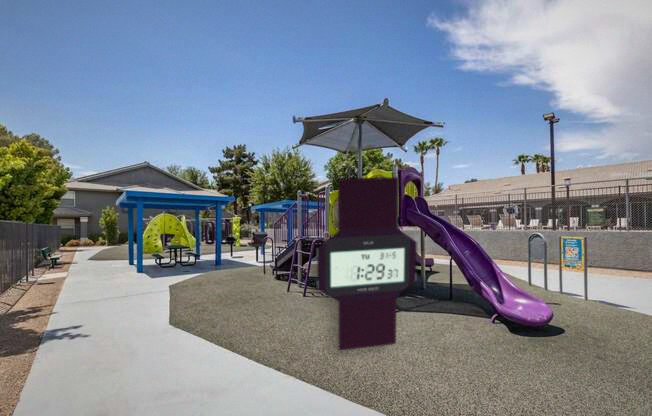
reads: 1,29
